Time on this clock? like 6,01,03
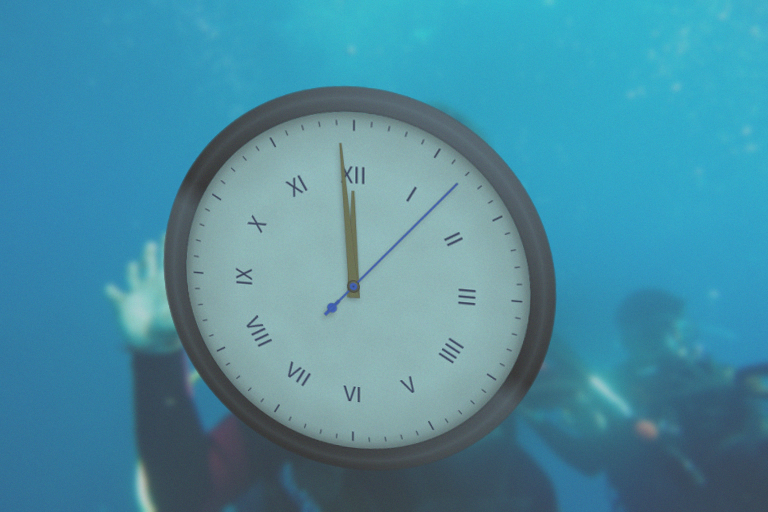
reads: 11,59,07
